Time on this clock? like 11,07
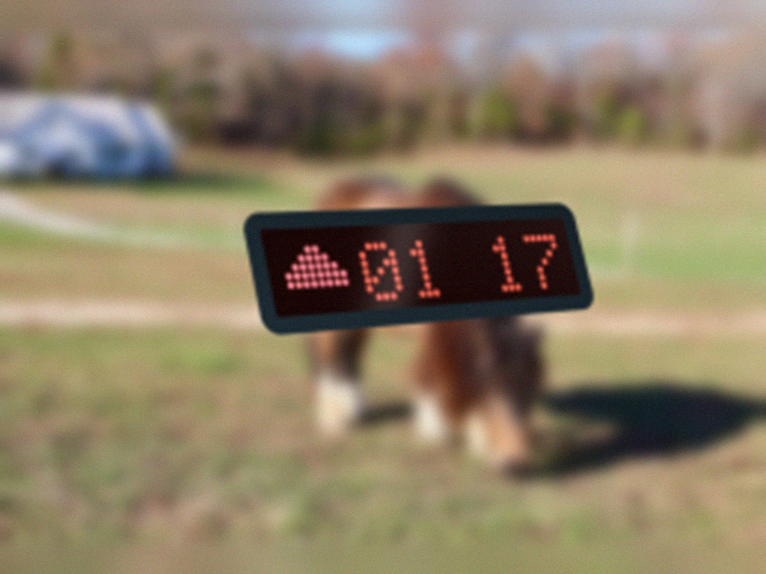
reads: 1,17
